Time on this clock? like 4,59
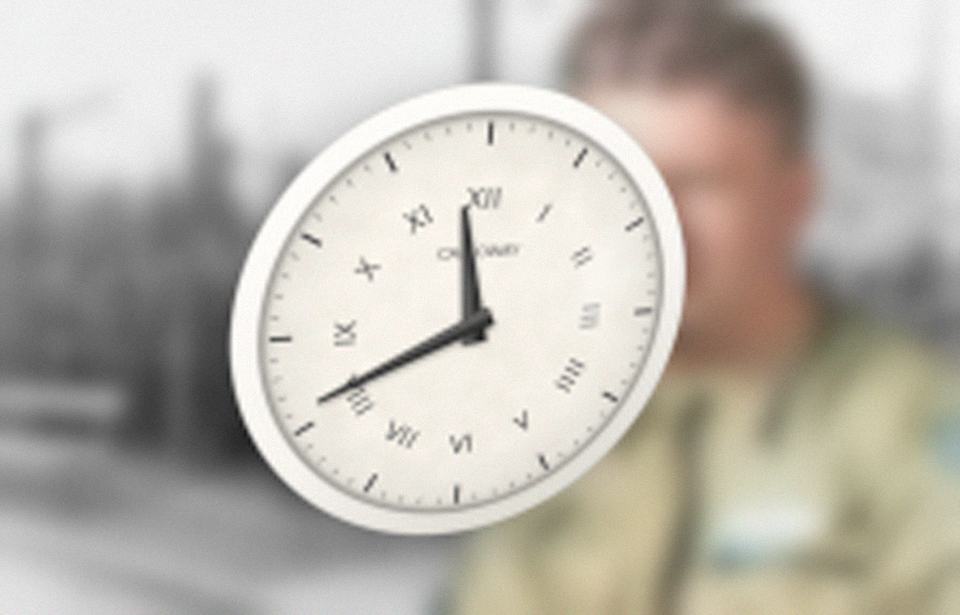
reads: 11,41
